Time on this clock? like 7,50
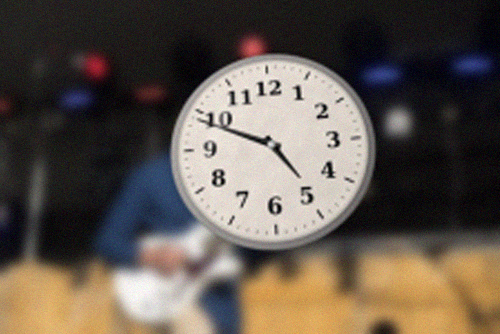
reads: 4,49
